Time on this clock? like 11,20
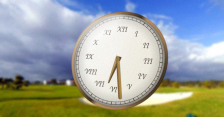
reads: 6,28
